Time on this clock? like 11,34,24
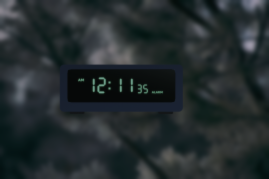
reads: 12,11,35
